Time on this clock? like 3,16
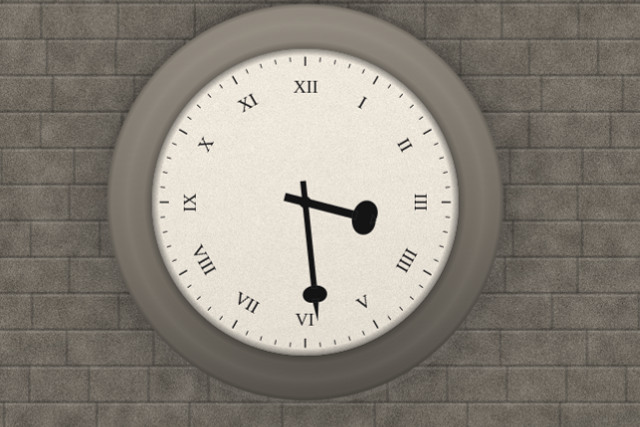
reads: 3,29
